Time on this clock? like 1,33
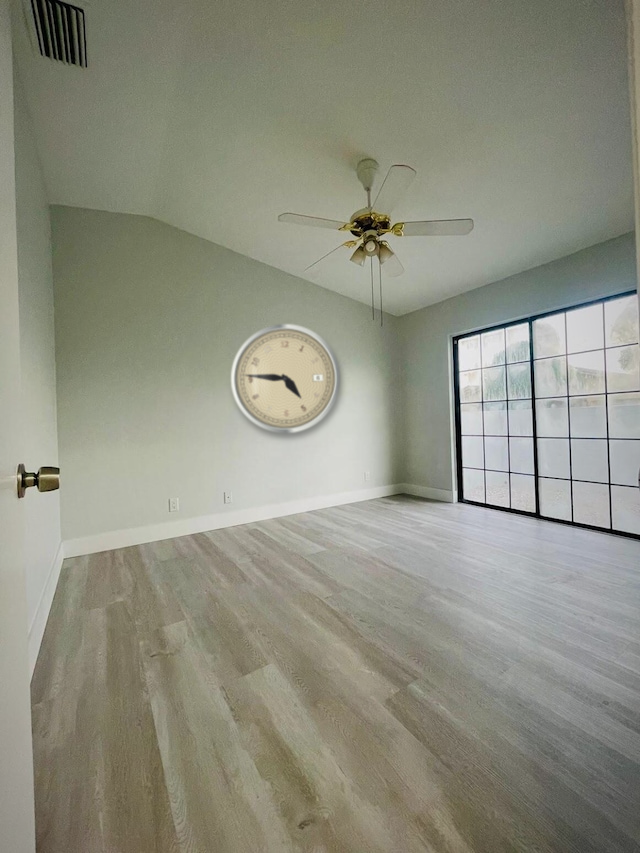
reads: 4,46
